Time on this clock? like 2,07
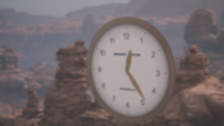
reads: 12,24
